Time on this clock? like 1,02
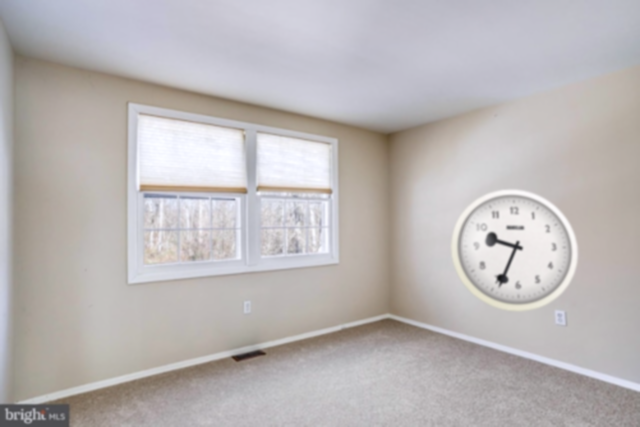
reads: 9,34
